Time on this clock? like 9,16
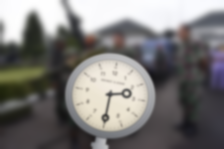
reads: 2,30
